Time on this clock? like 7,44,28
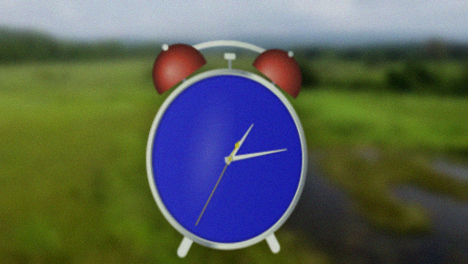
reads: 1,13,35
